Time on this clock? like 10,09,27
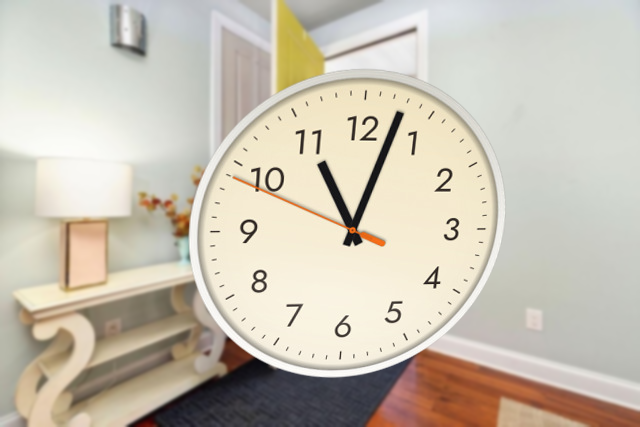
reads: 11,02,49
